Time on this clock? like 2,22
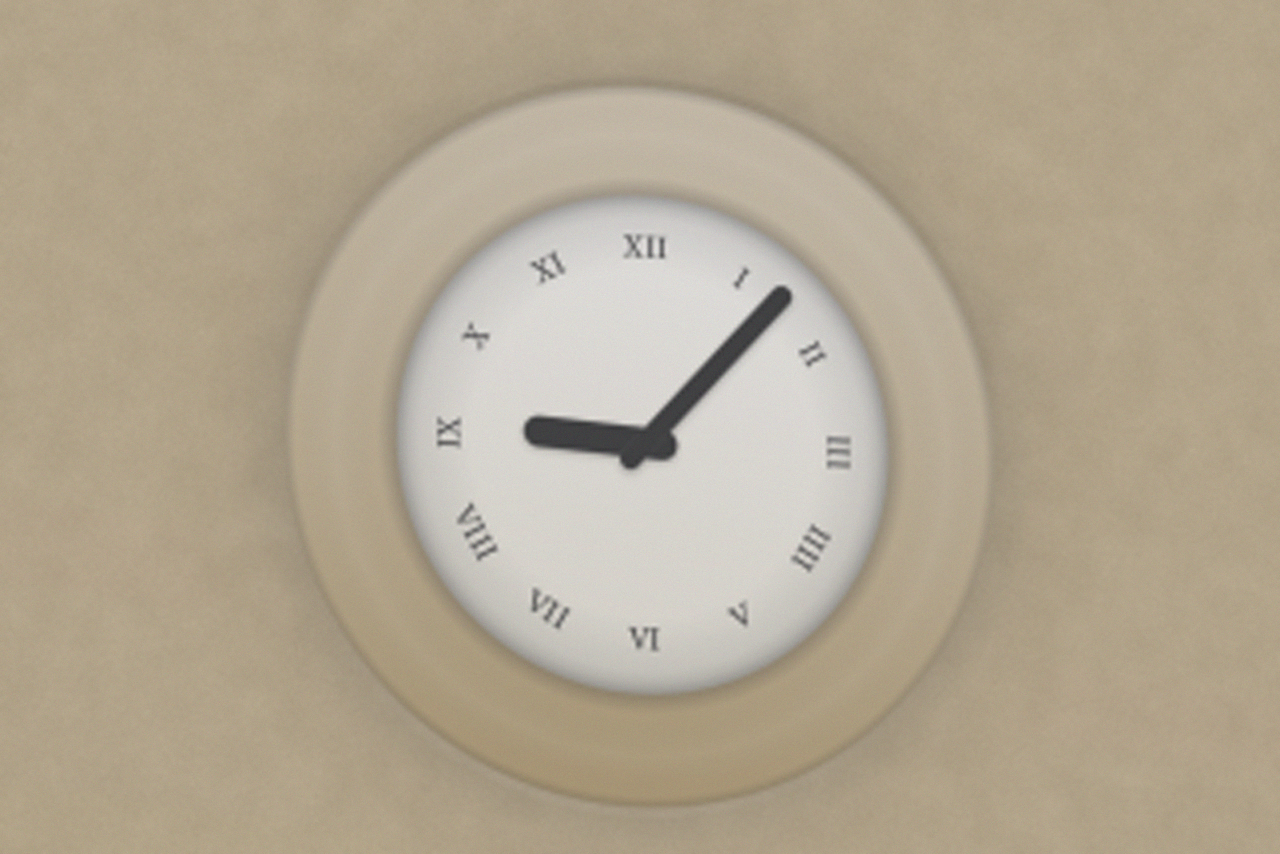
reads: 9,07
